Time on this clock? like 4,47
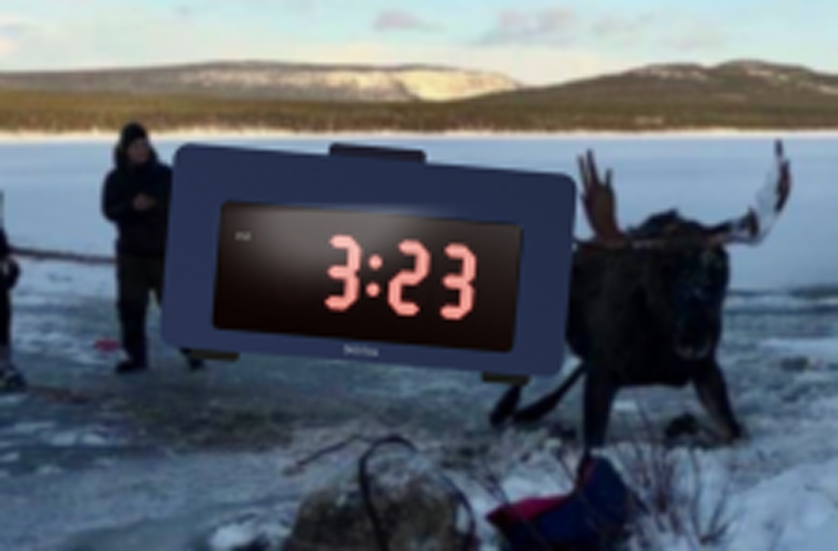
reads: 3,23
